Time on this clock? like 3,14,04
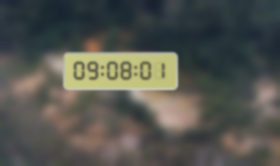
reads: 9,08,01
